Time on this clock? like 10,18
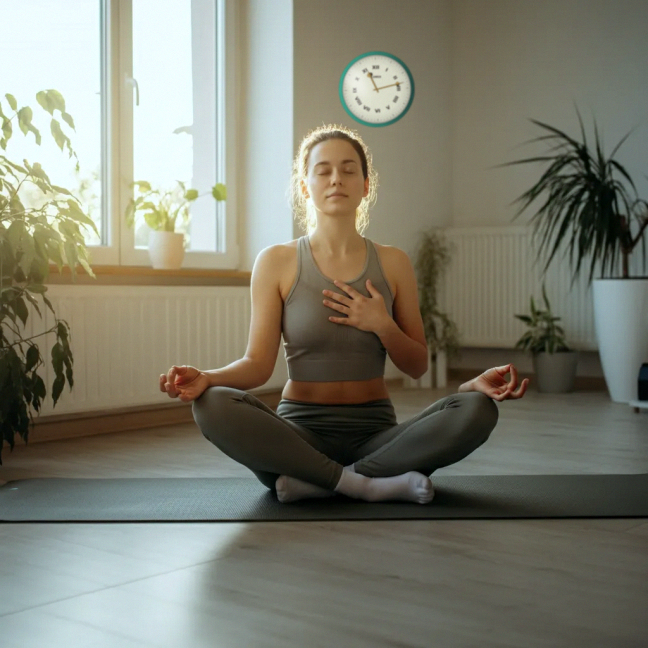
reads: 11,13
